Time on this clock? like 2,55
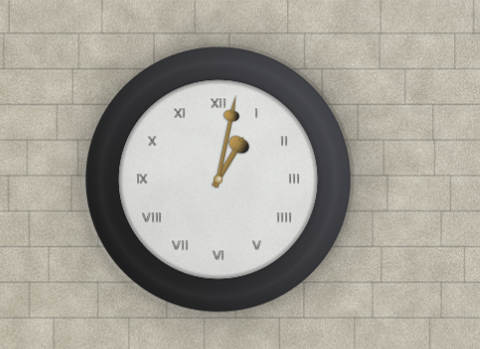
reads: 1,02
